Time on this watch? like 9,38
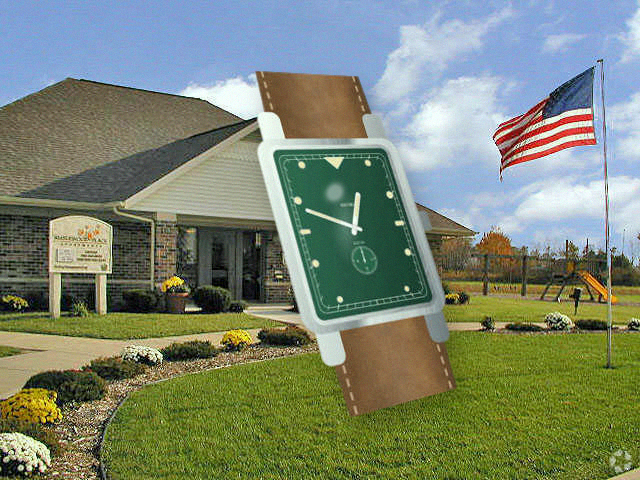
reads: 12,49
